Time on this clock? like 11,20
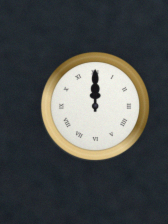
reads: 12,00
